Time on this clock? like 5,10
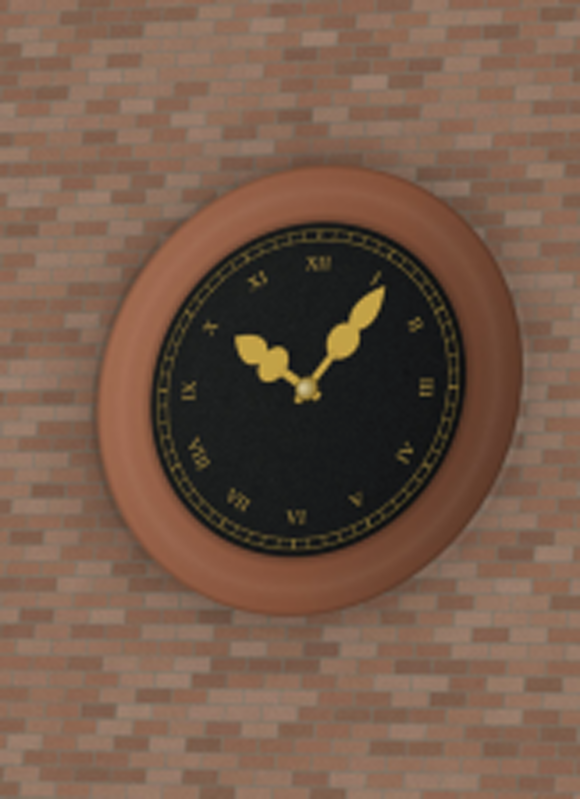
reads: 10,06
